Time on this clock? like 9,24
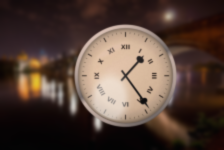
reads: 1,24
